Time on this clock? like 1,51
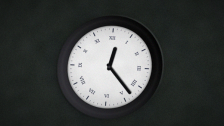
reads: 12,23
